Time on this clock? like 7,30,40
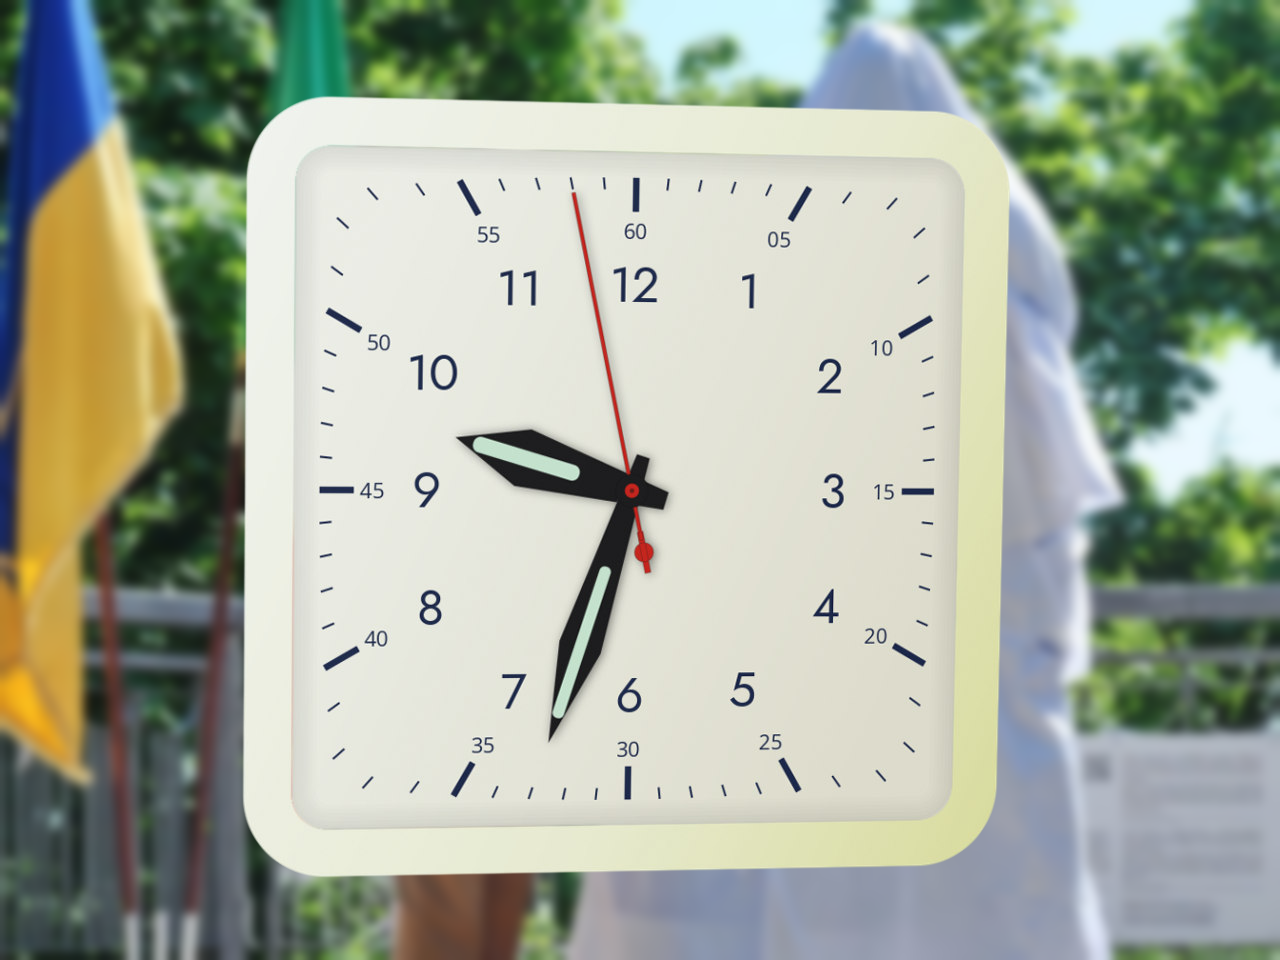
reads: 9,32,58
